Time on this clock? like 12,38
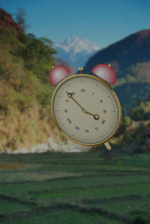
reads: 3,53
